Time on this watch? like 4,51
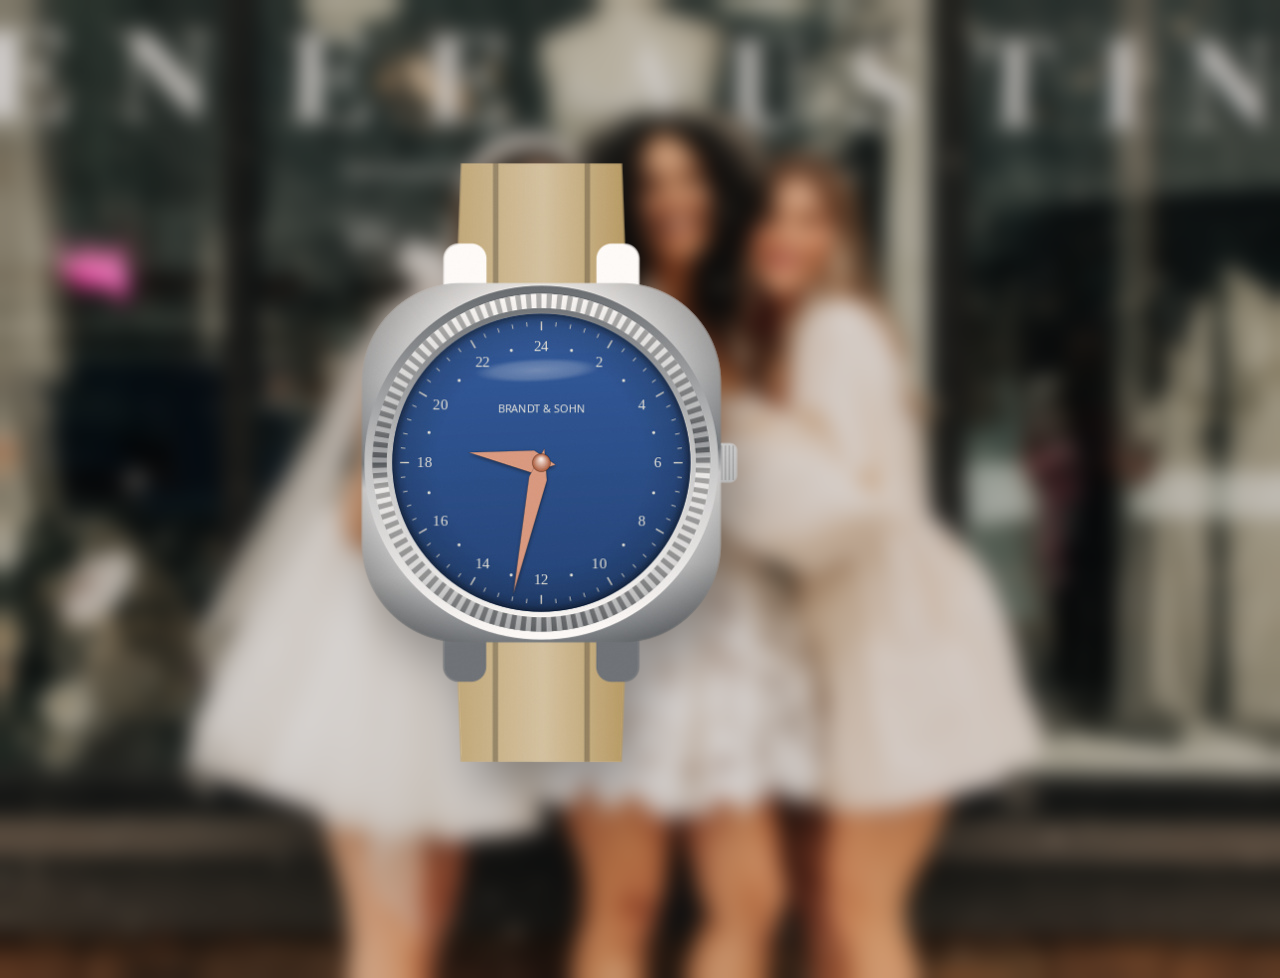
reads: 18,32
